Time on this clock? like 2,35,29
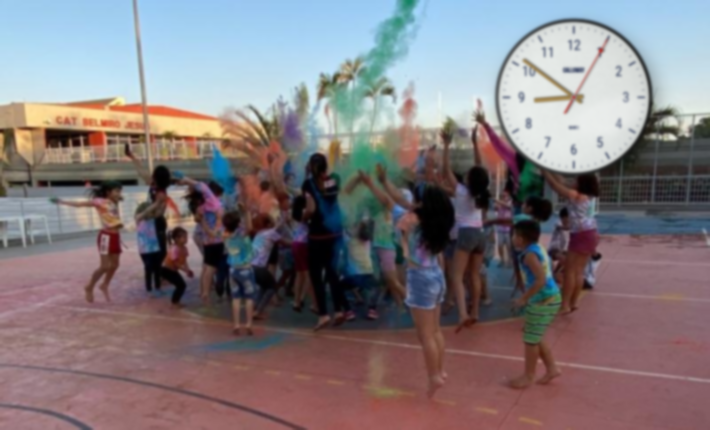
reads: 8,51,05
